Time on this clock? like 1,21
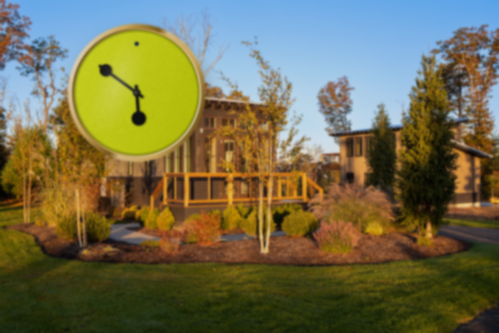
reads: 5,51
